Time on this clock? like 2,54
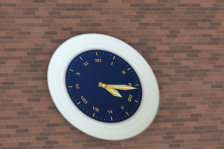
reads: 4,16
